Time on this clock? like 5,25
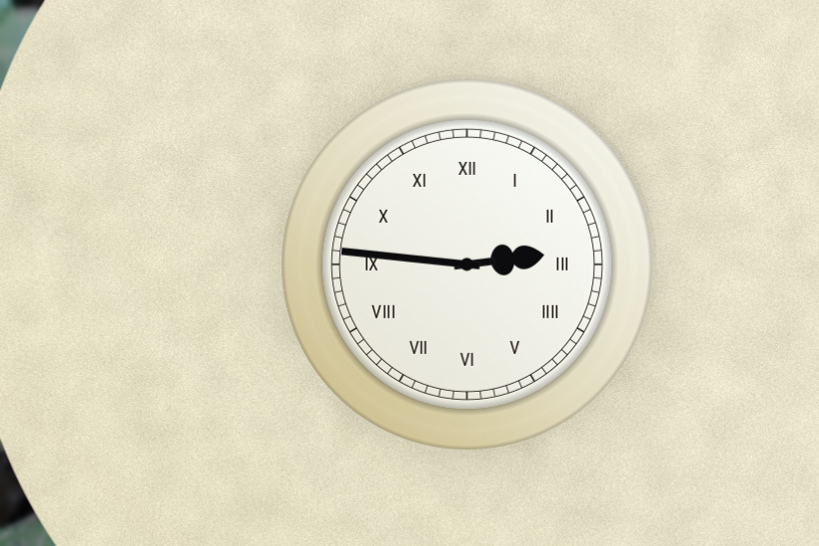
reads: 2,46
